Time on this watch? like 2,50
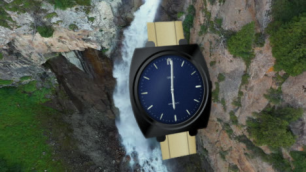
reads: 6,01
